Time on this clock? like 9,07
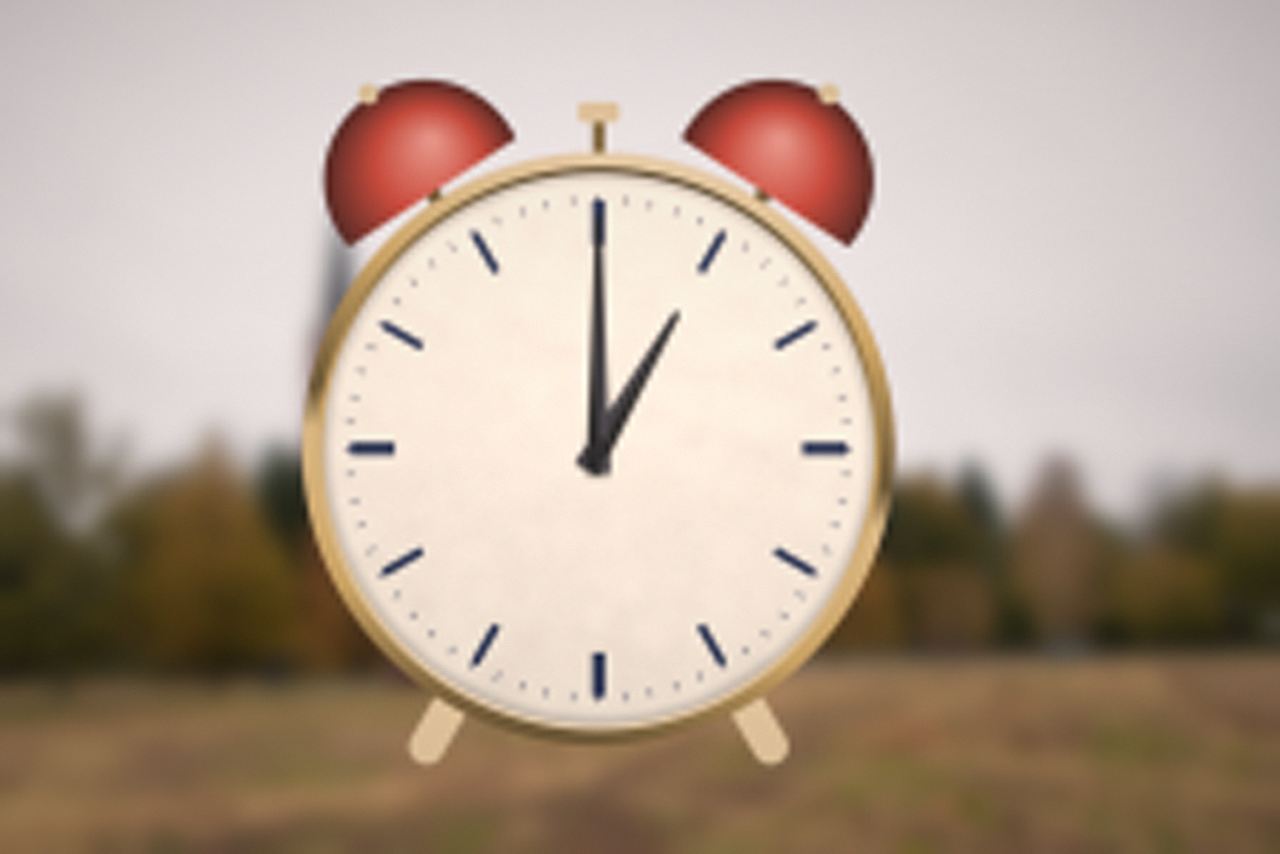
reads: 1,00
